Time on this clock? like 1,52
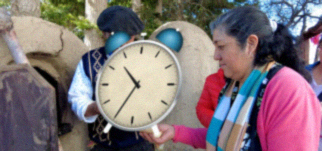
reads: 10,35
